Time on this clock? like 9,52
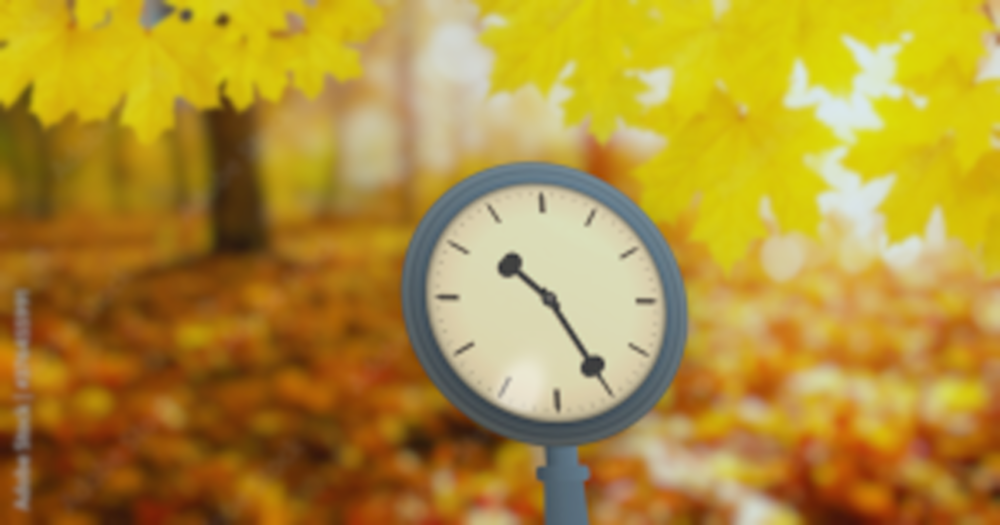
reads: 10,25
